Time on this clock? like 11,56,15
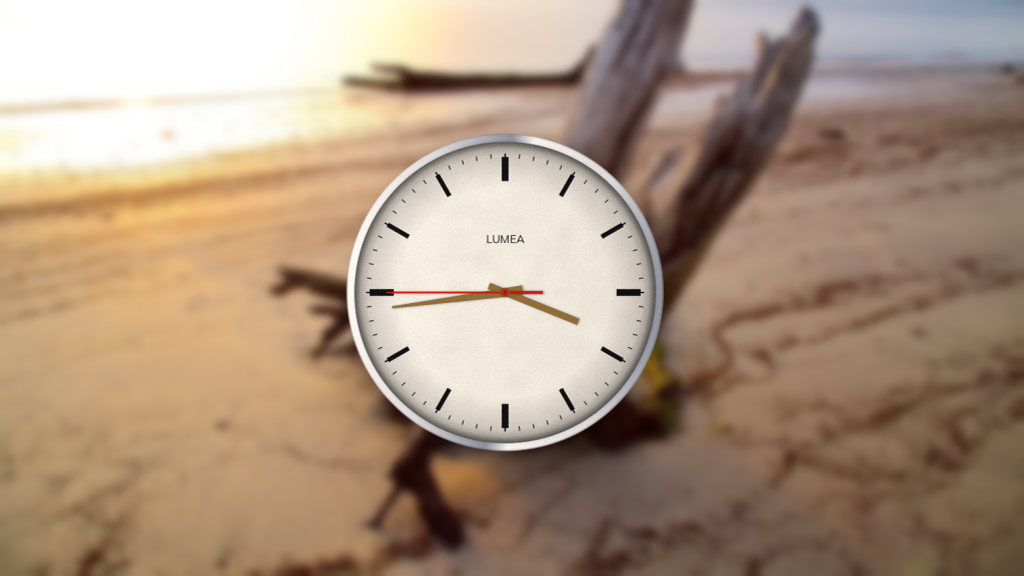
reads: 3,43,45
